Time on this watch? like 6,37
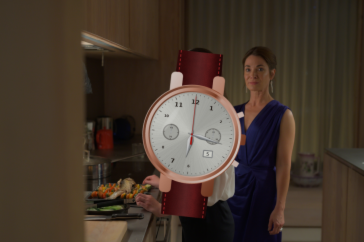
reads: 6,17
